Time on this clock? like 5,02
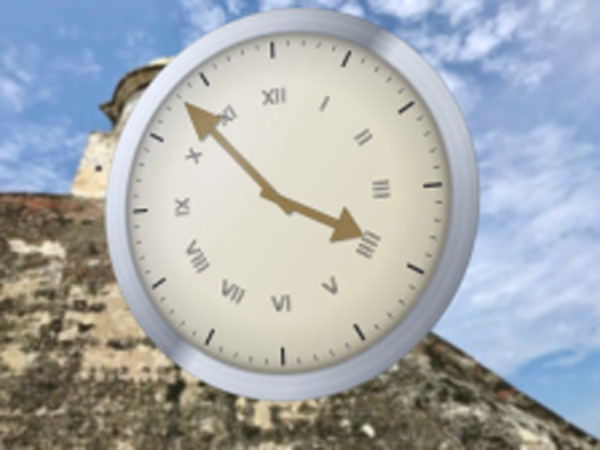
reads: 3,53
